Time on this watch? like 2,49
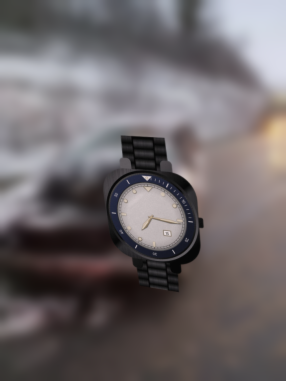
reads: 7,16
